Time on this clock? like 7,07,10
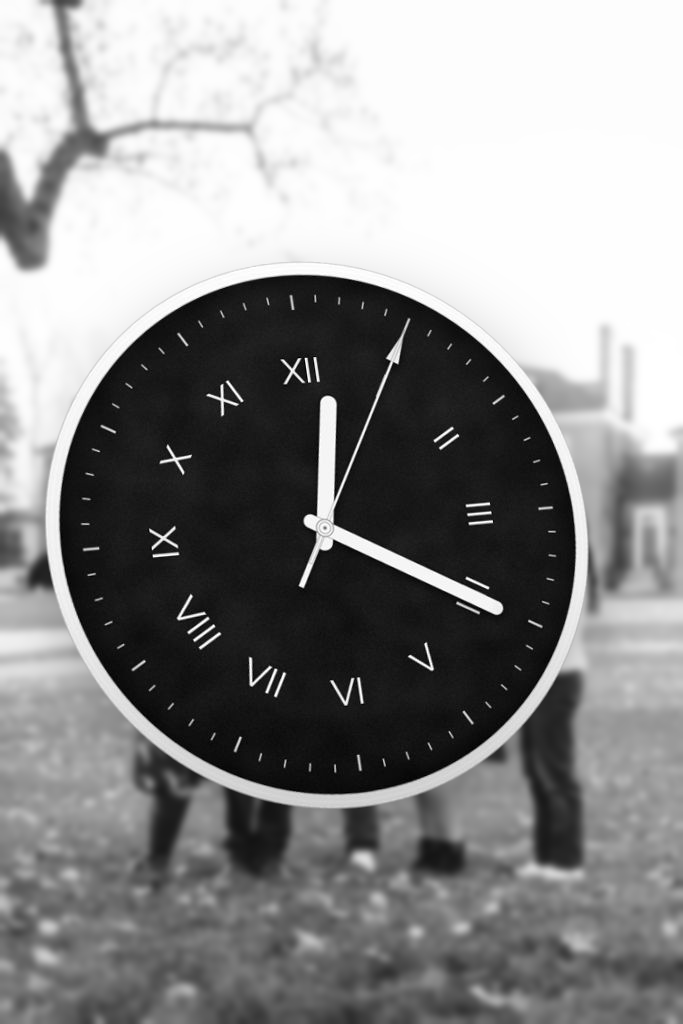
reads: 12,20,05
